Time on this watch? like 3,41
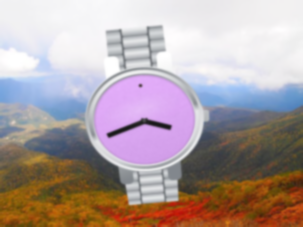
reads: 3,42
